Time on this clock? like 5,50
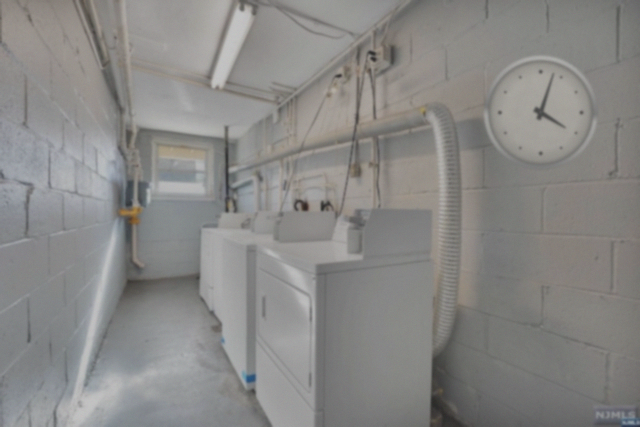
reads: 4,03
